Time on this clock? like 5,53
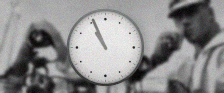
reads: 10,56
